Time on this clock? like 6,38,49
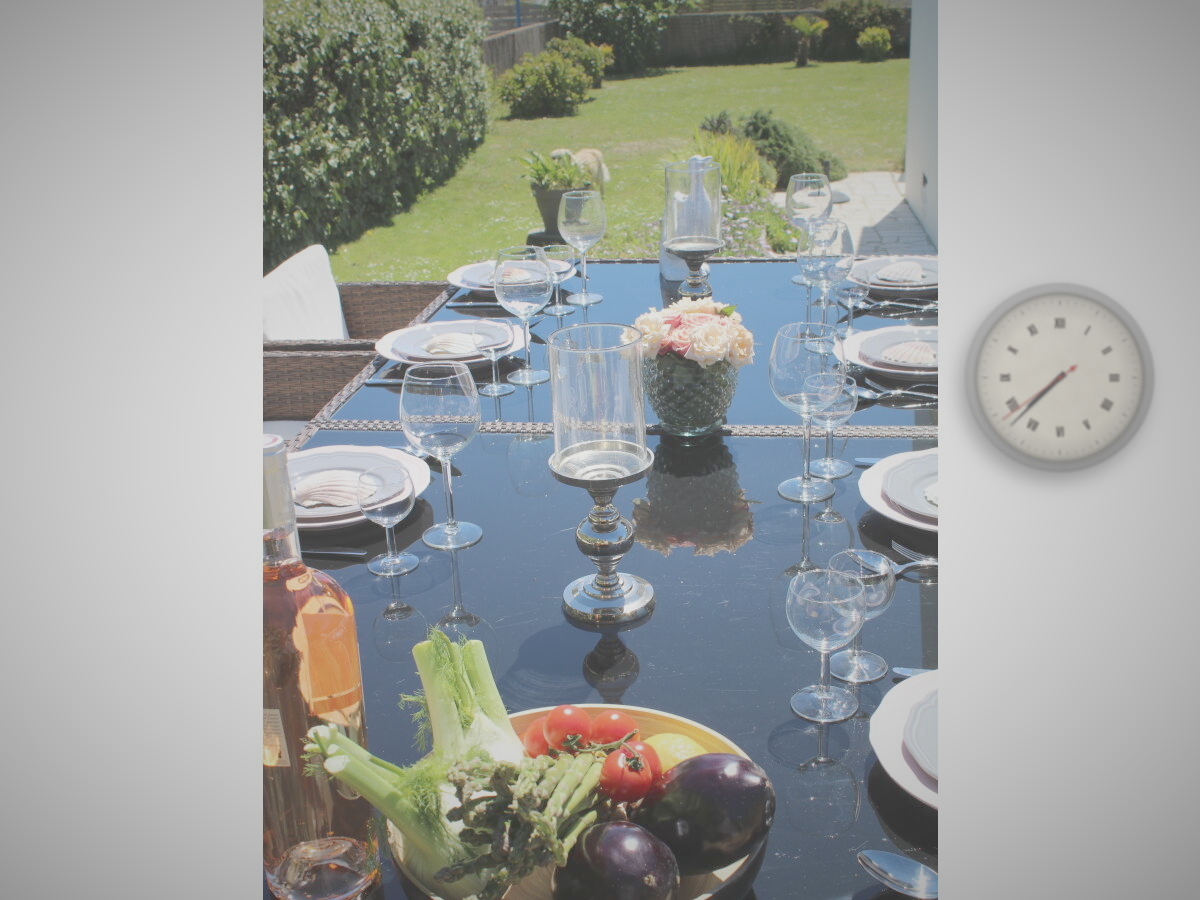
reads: 7,37,39
